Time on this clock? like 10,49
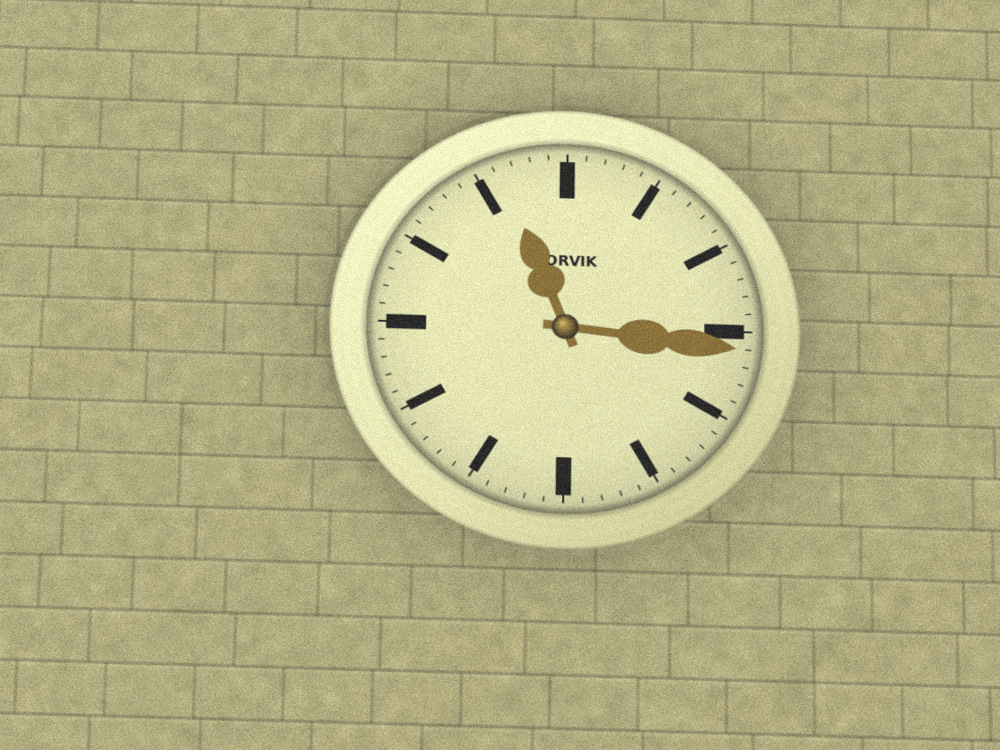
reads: 11,16
